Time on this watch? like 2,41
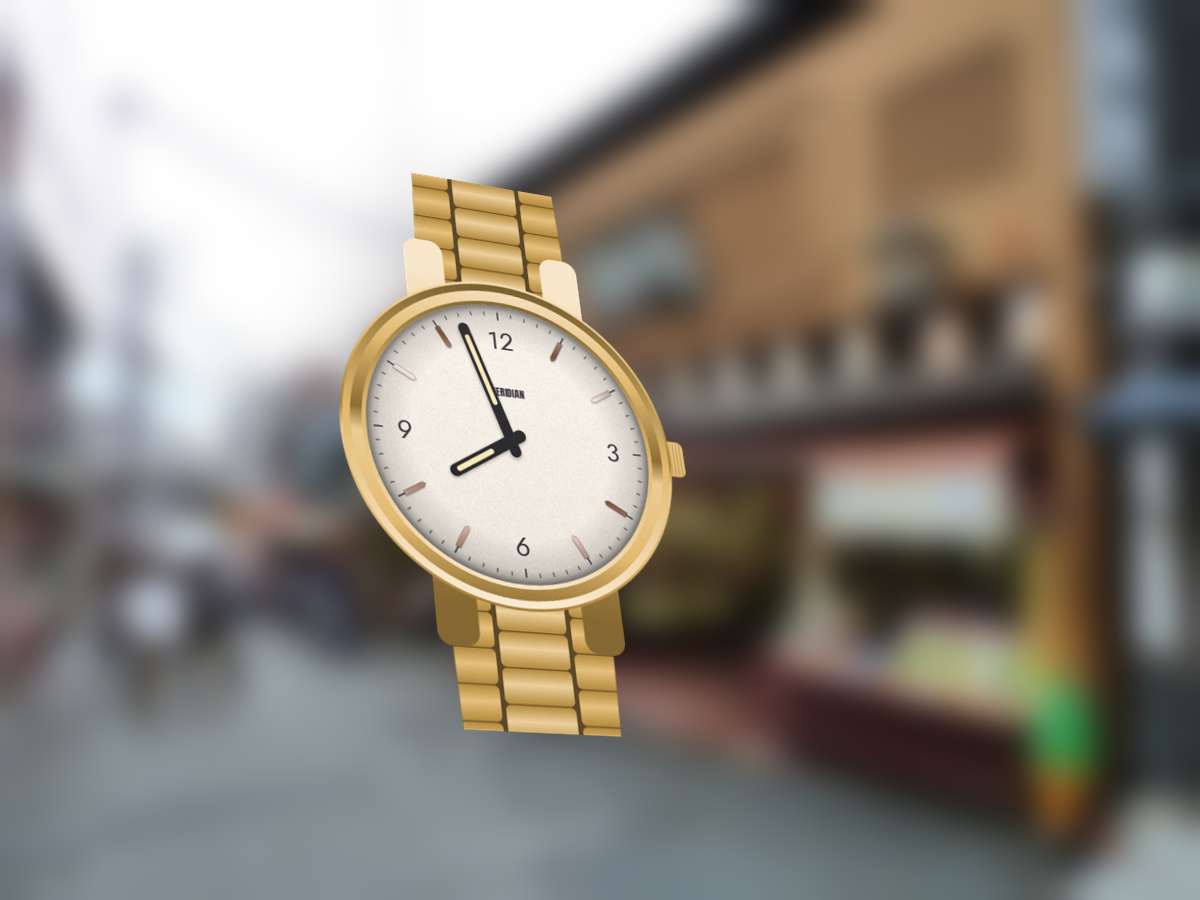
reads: 7,57
